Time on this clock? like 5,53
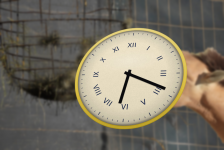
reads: 6,19
